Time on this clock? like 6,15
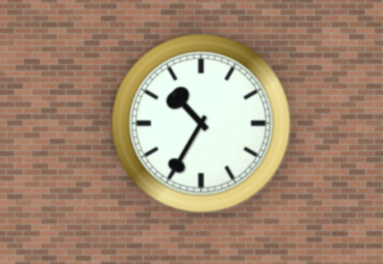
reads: 10,35
